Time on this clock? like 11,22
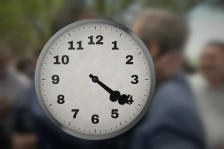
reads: 4,21
